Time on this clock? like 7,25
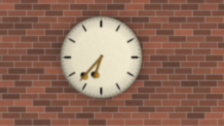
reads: 6,37
